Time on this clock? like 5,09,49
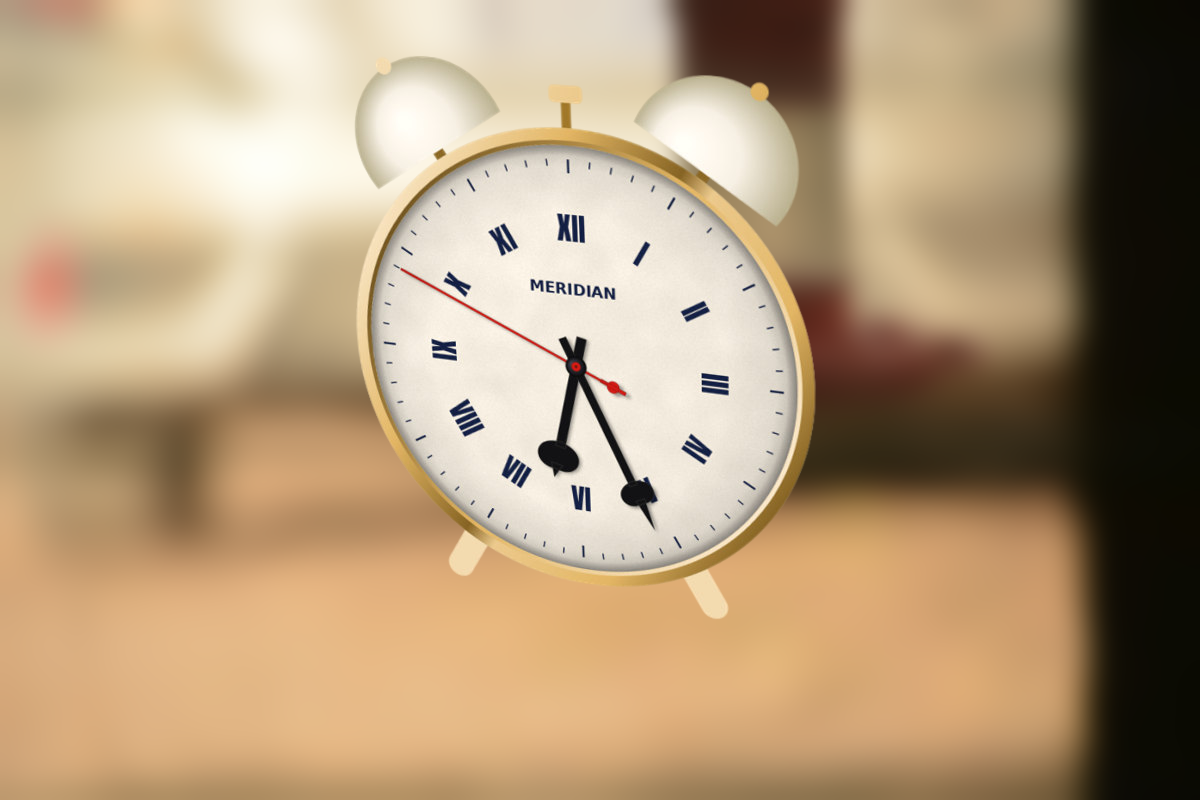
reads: 6,25,49
